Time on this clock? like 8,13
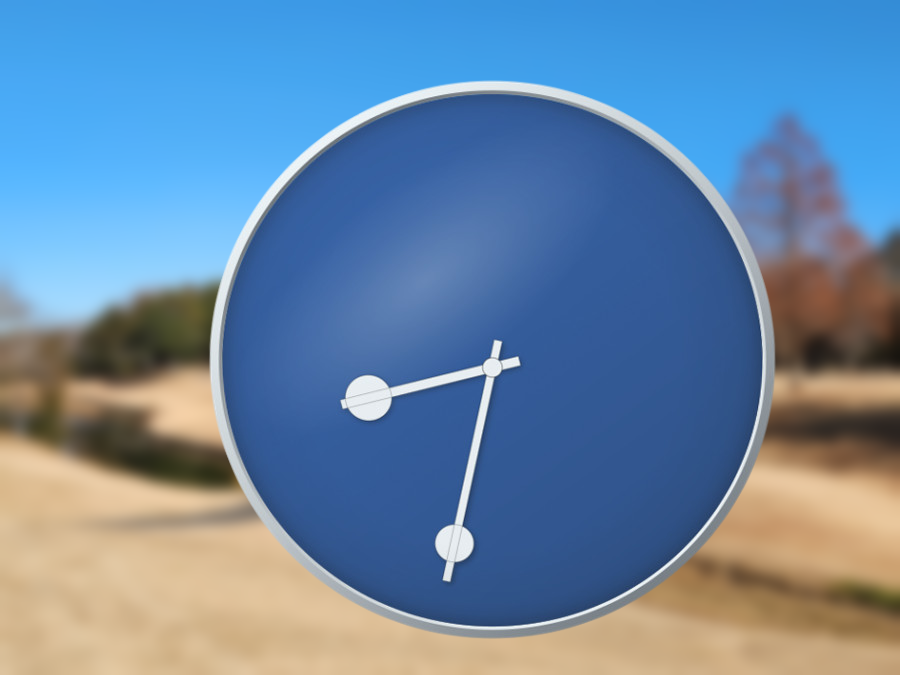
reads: 8,32
